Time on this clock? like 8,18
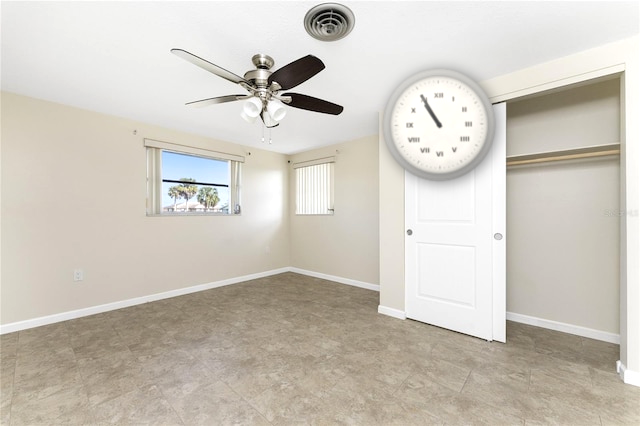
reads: 10,55
